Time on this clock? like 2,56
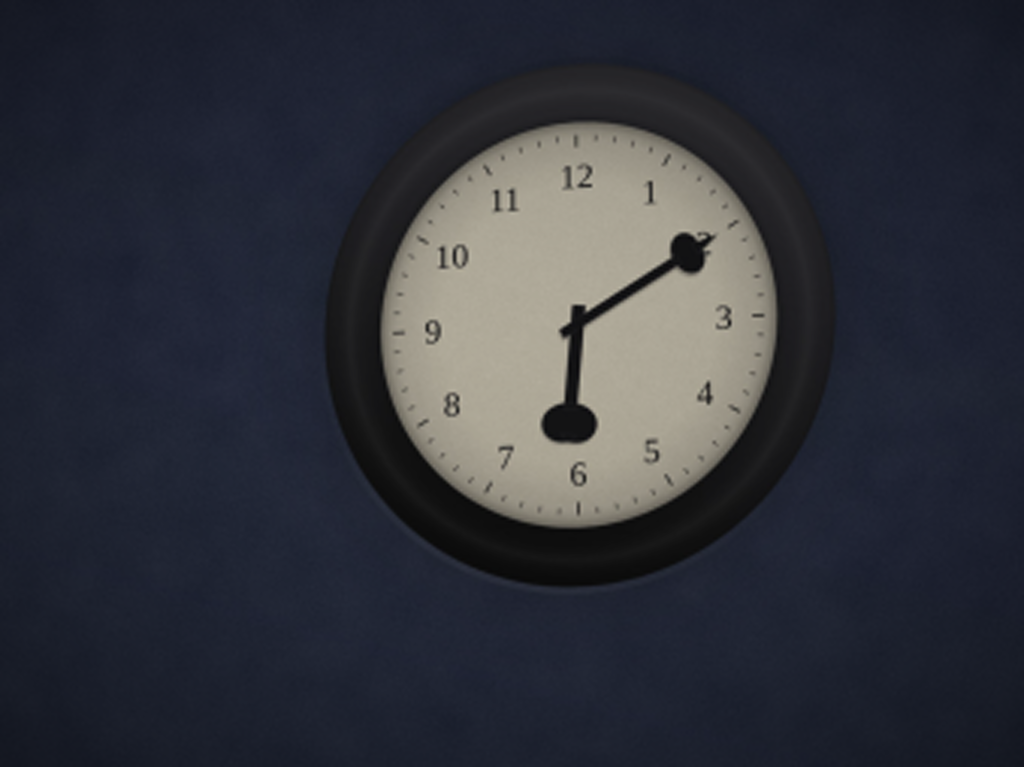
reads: 6,10
